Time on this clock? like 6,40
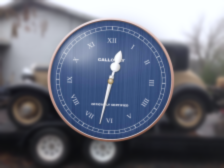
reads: 12,32
